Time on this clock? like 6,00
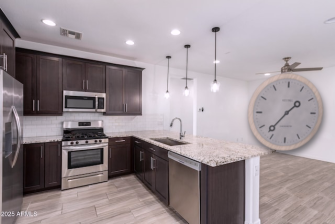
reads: 1,37
